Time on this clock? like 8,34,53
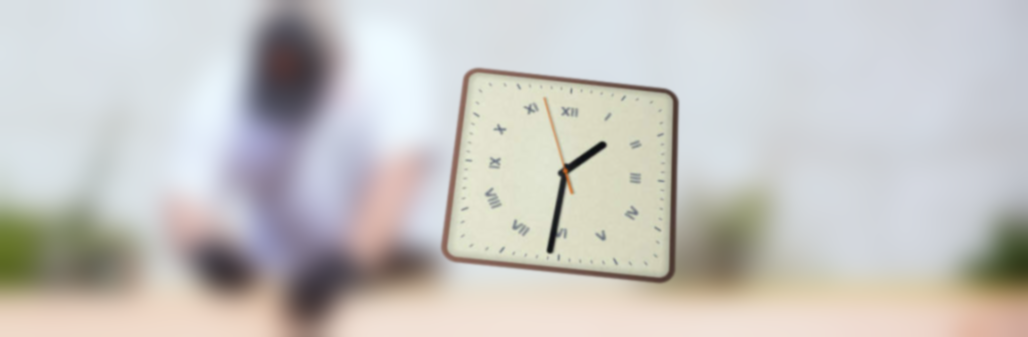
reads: 1,30,57
